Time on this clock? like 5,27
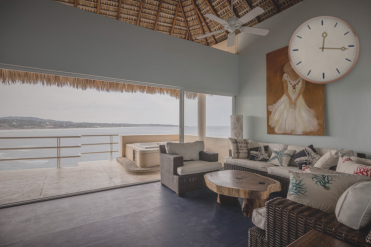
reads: 12,16
